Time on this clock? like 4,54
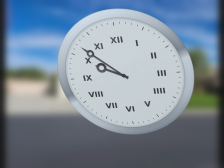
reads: 9,52
